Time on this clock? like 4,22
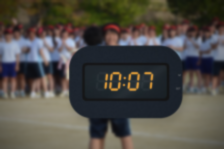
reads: 10,07
